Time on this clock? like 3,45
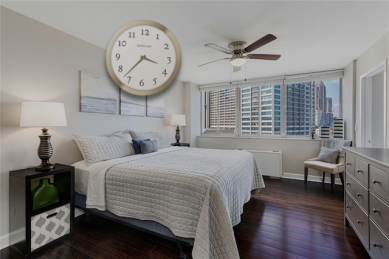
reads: 3,37
